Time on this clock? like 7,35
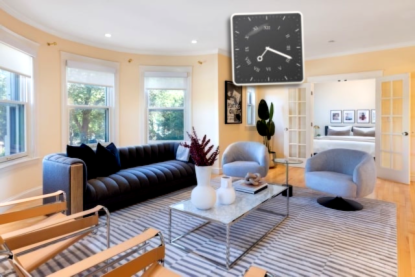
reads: 7,19
